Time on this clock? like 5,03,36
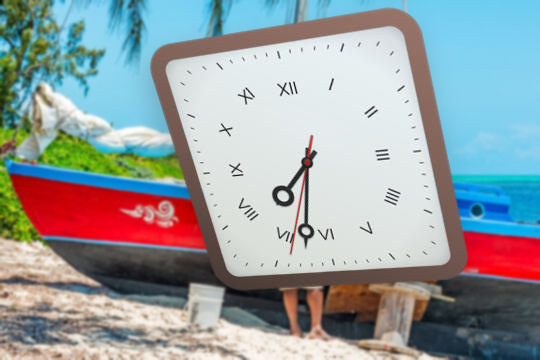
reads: 7,32,34
